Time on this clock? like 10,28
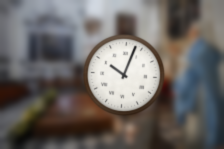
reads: 10,03
